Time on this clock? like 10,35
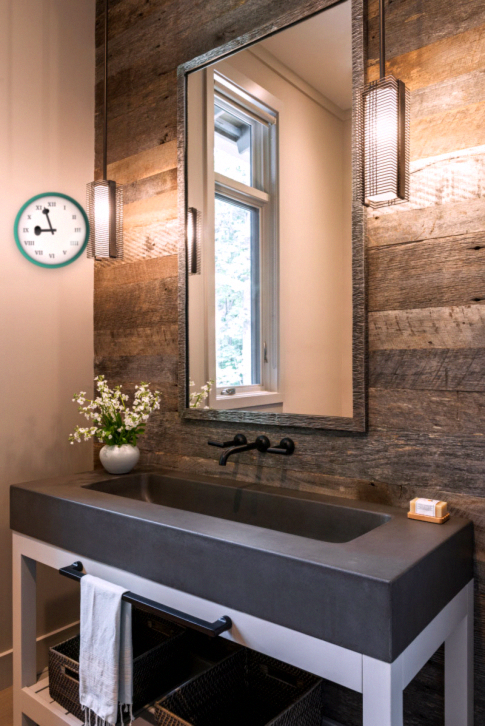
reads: 8,57
